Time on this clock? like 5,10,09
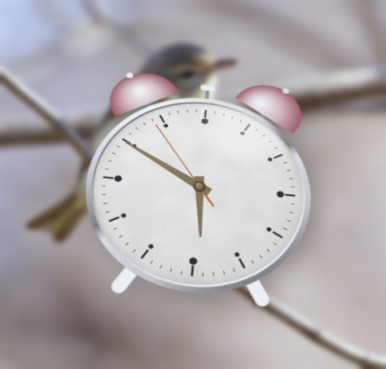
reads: 5,49,54
